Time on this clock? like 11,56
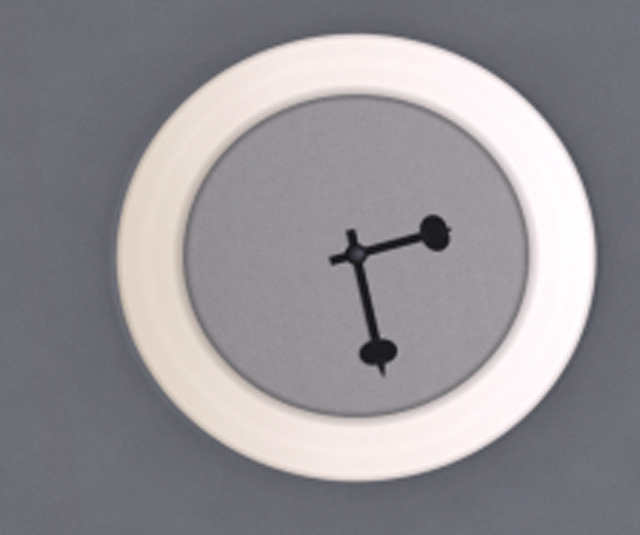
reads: 2,28
